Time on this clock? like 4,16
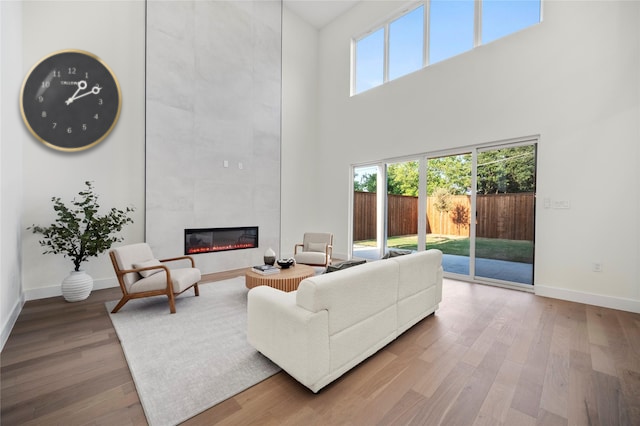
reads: 1,11
